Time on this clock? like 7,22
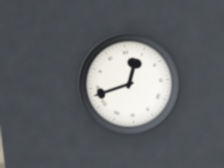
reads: 12,43
